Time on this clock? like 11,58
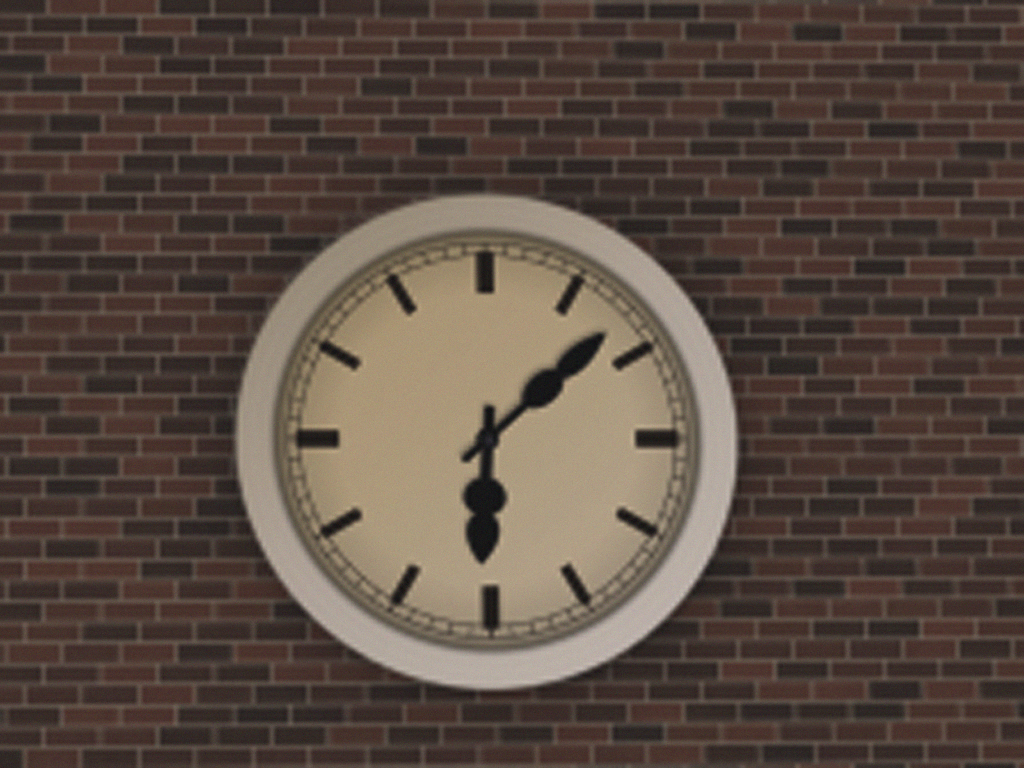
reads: 6,08
